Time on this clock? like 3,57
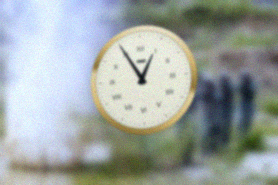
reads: 12,55
